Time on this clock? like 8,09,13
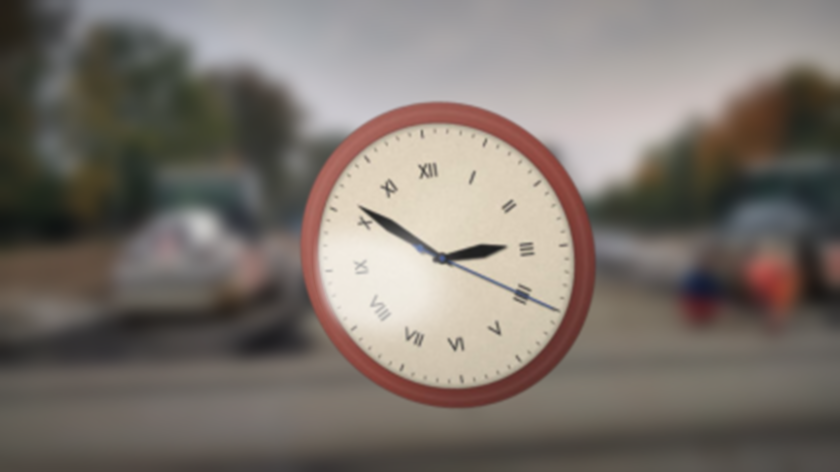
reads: 2,51,20
